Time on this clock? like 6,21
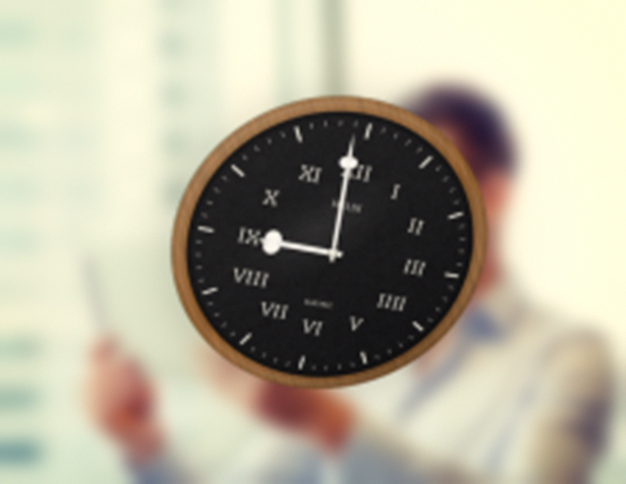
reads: 8,59
